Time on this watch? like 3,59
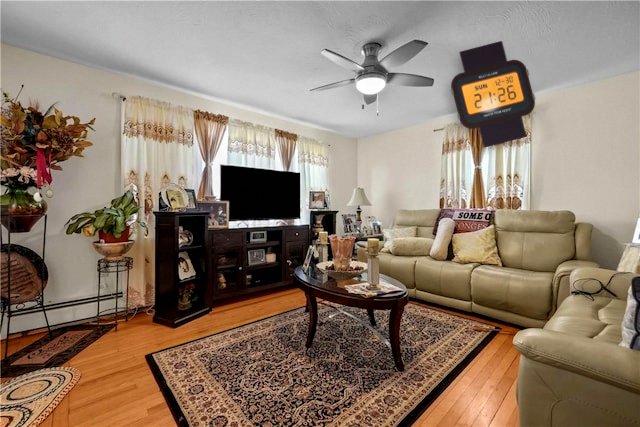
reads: 21,26
